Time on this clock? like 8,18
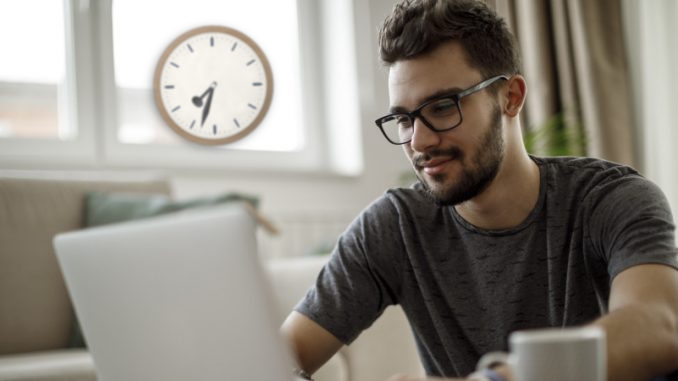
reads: 7,33
